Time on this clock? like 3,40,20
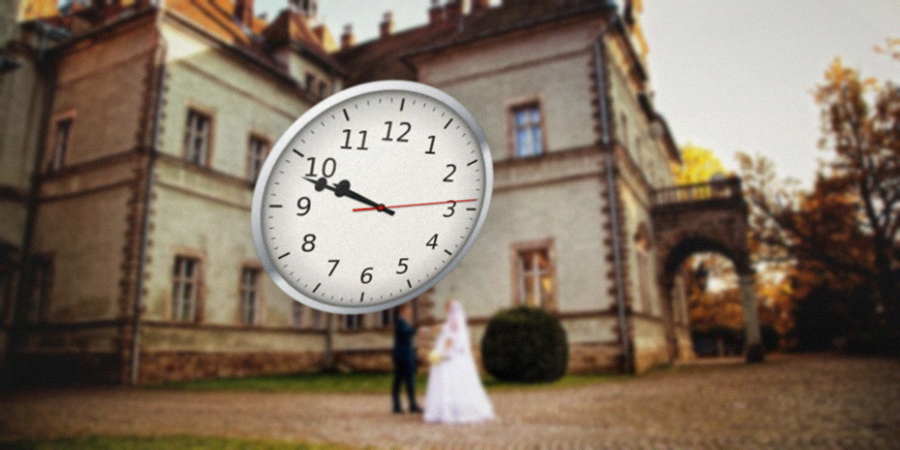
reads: 9,48,14
